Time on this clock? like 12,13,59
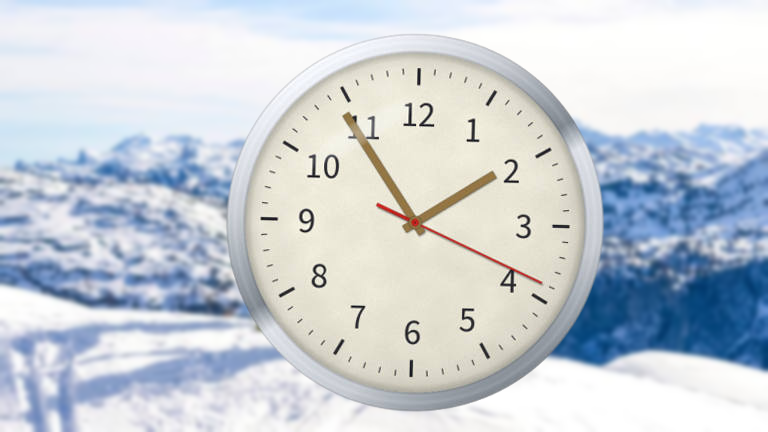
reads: 1,54,19
